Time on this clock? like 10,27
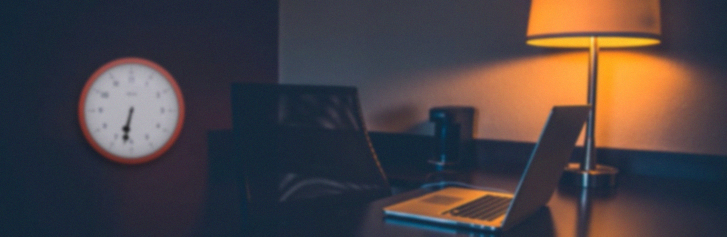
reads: 6,32
